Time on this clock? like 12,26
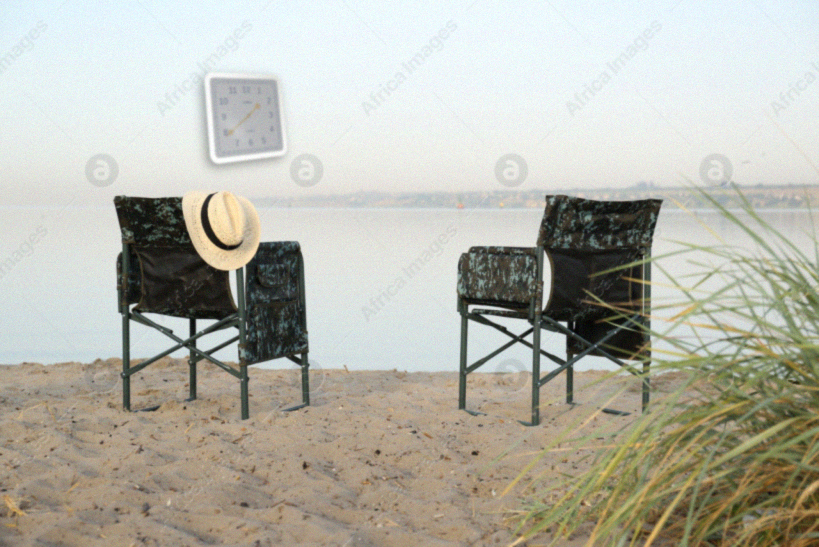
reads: 1,39
